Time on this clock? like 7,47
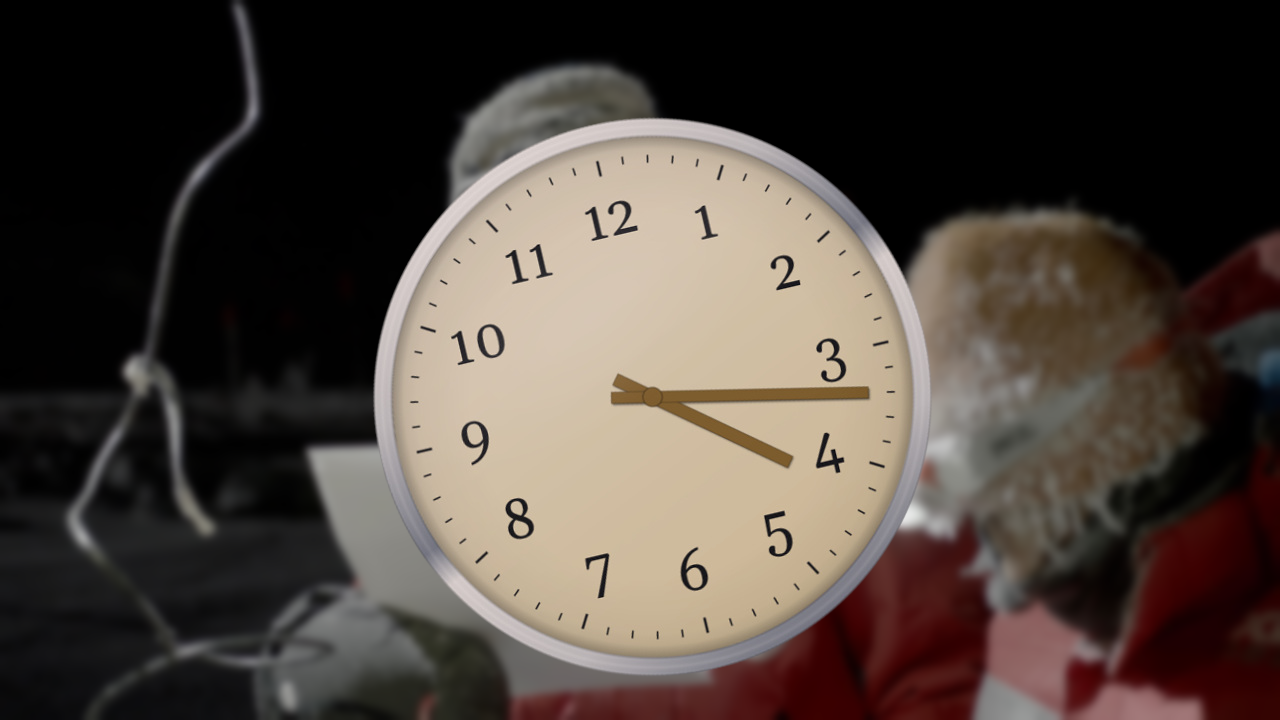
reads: 4,17
